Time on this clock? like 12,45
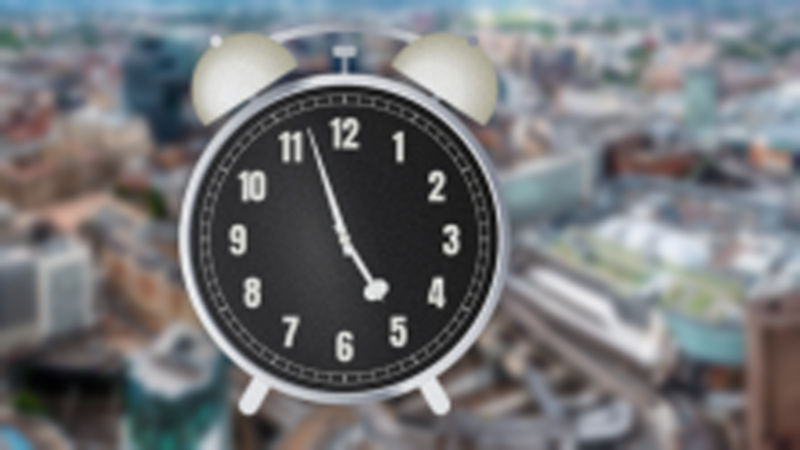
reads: 4,57
